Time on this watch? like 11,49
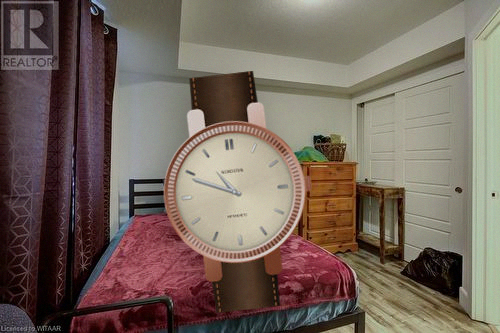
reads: 10,49
